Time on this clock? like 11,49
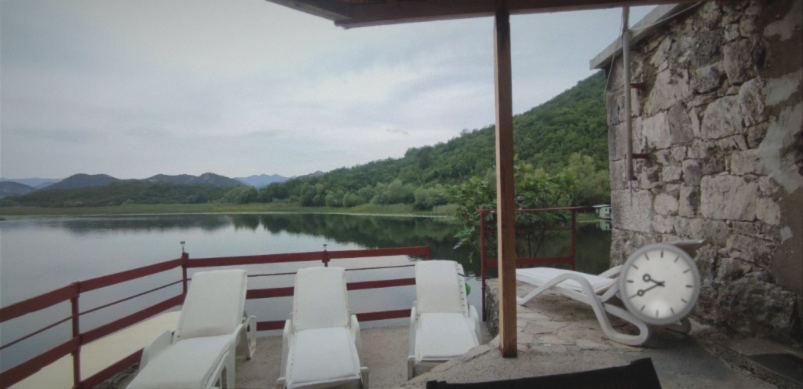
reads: 9,40
